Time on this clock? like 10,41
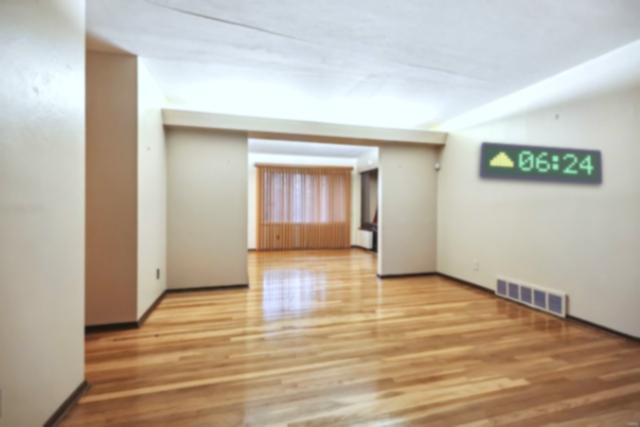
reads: 6,24
